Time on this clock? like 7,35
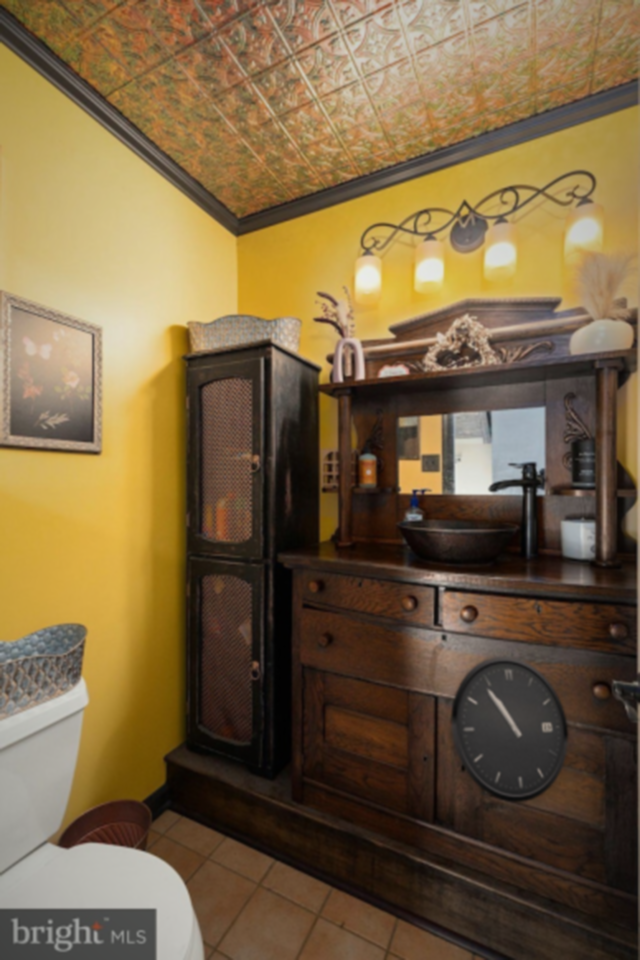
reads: 10,54
